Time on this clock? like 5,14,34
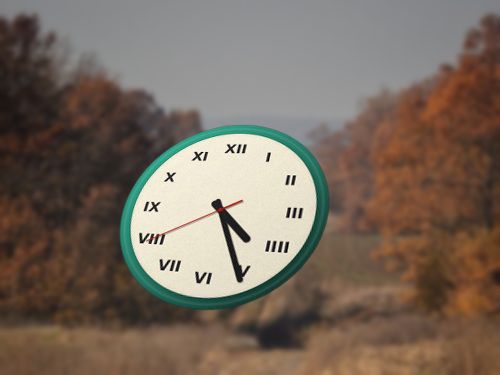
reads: 4,25,40
